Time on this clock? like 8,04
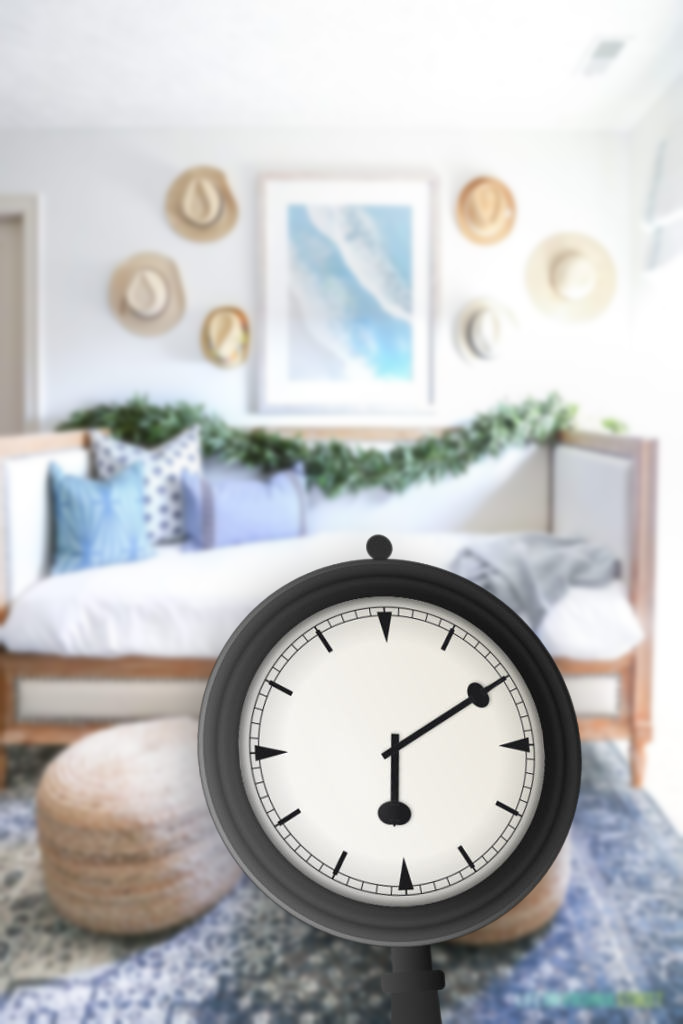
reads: 6,10
